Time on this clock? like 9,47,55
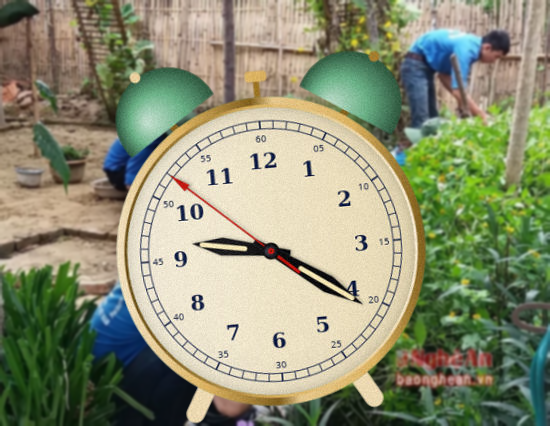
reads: 9,20,52
